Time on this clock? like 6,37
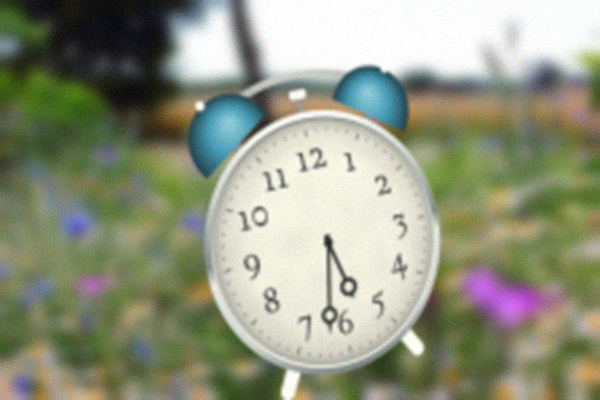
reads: 5,32
